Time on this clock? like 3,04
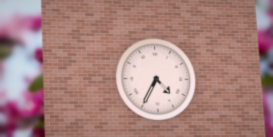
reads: 4,35
